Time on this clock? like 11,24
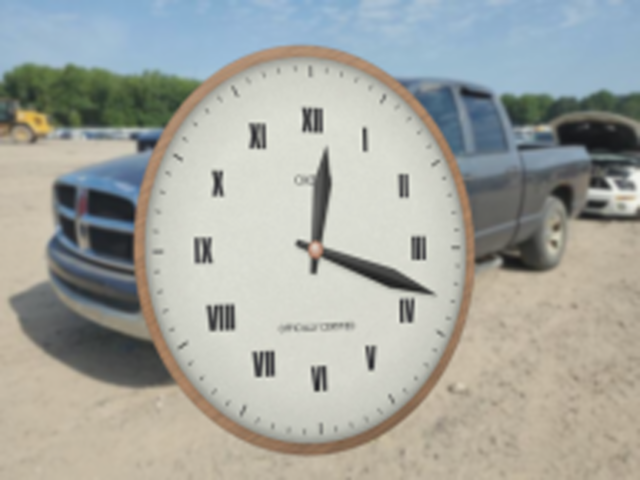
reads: 12,18
